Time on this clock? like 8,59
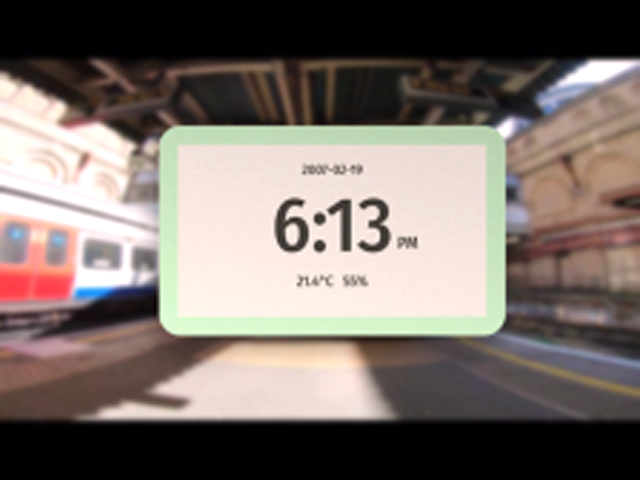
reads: 6,13
